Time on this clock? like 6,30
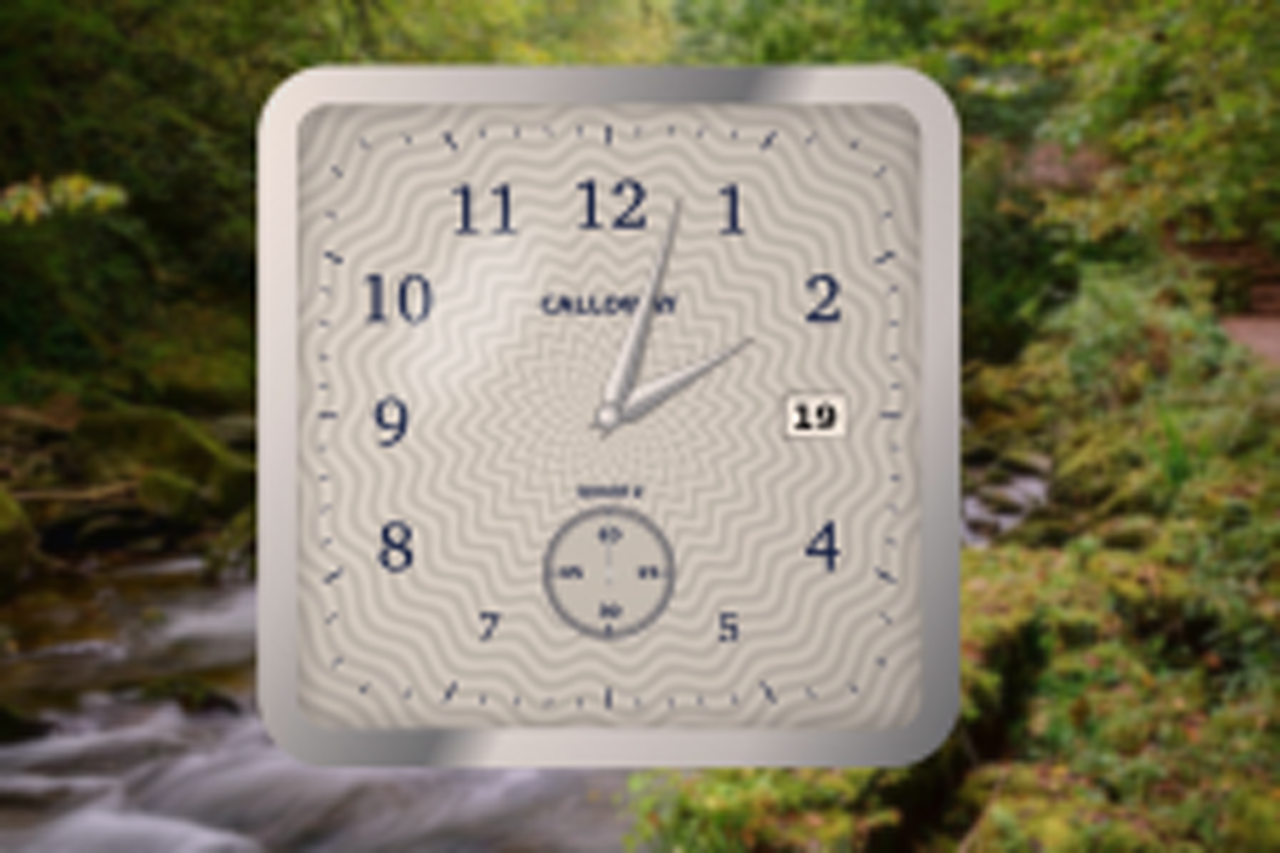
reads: 2,03
